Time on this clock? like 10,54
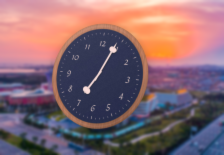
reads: 7,04
